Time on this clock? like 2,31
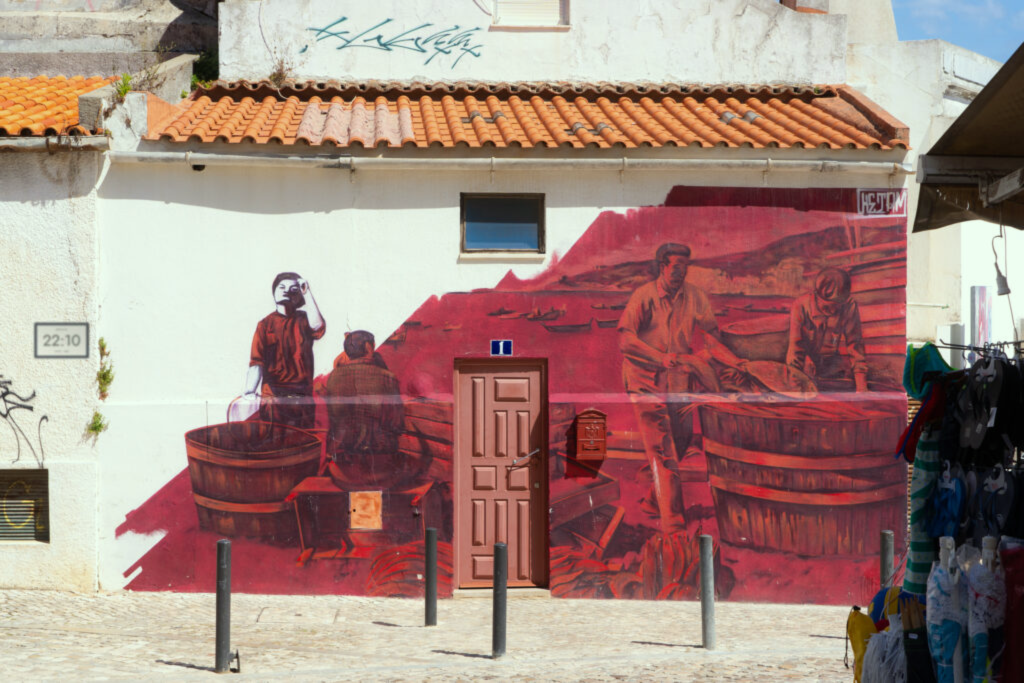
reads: 22,10
